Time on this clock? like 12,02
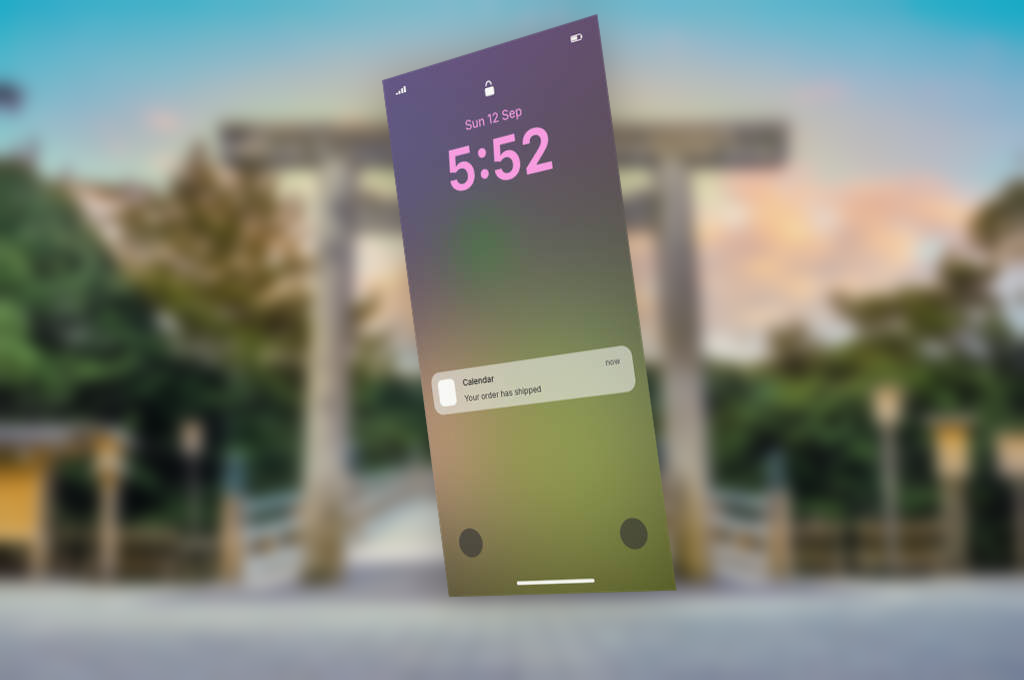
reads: 5,52
